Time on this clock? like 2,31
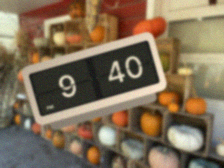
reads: 9,40
